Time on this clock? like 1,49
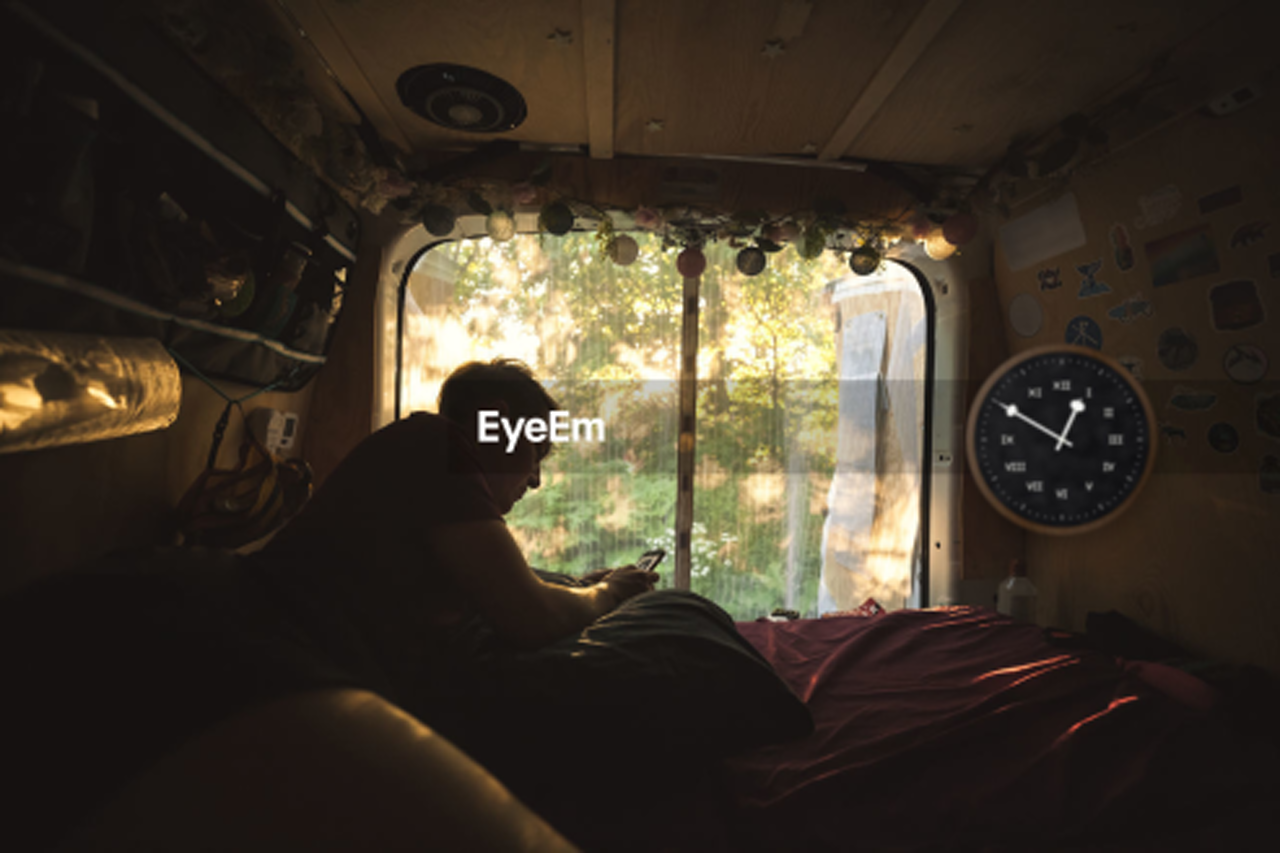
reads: 12,50
